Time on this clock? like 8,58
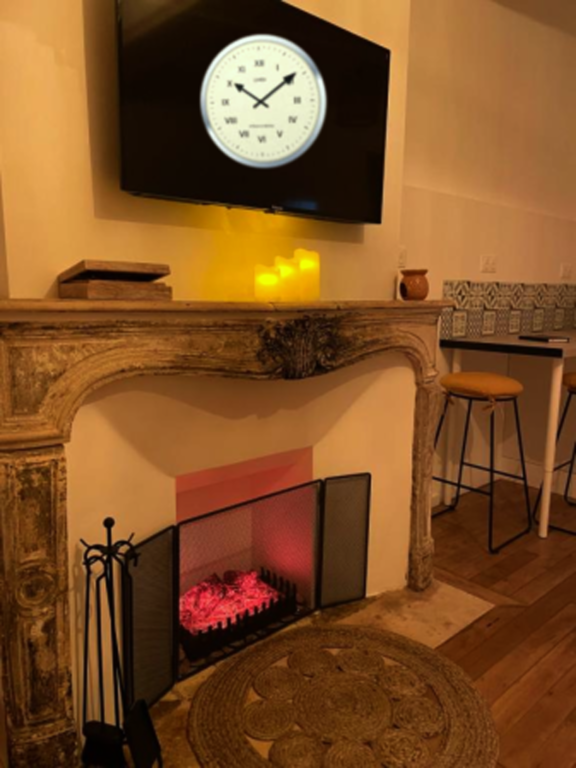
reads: 10,09
